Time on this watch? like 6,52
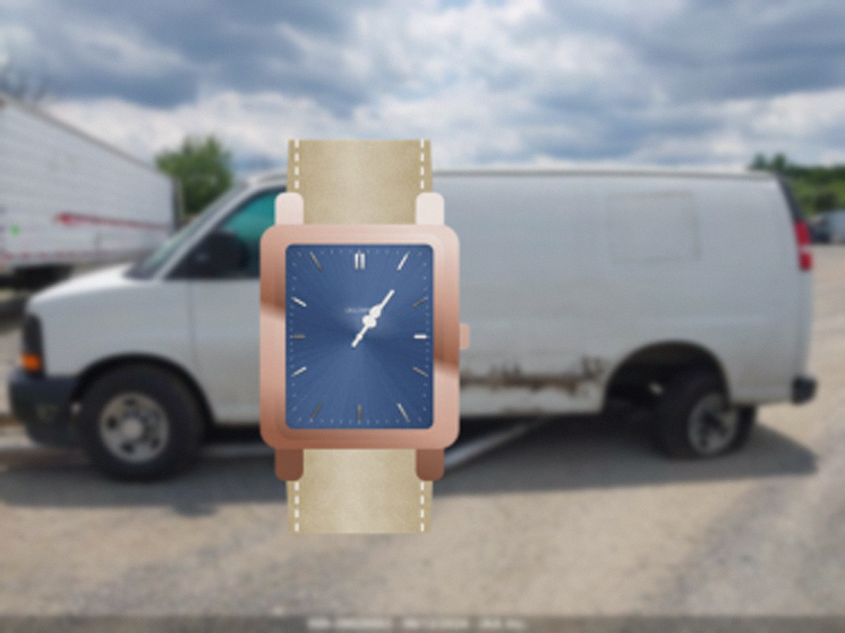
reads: 1,06
